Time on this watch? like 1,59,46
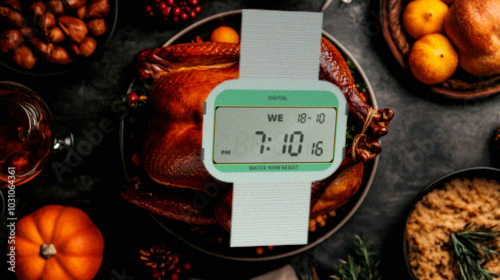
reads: 7,10,16
